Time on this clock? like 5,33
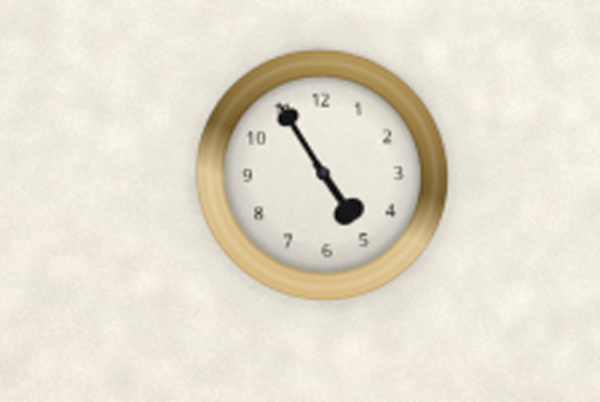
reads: 4,55
